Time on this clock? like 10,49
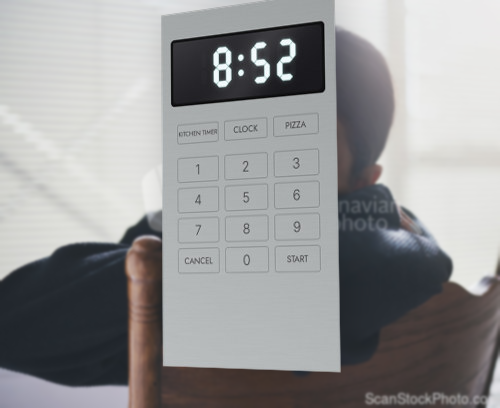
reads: 8,52
